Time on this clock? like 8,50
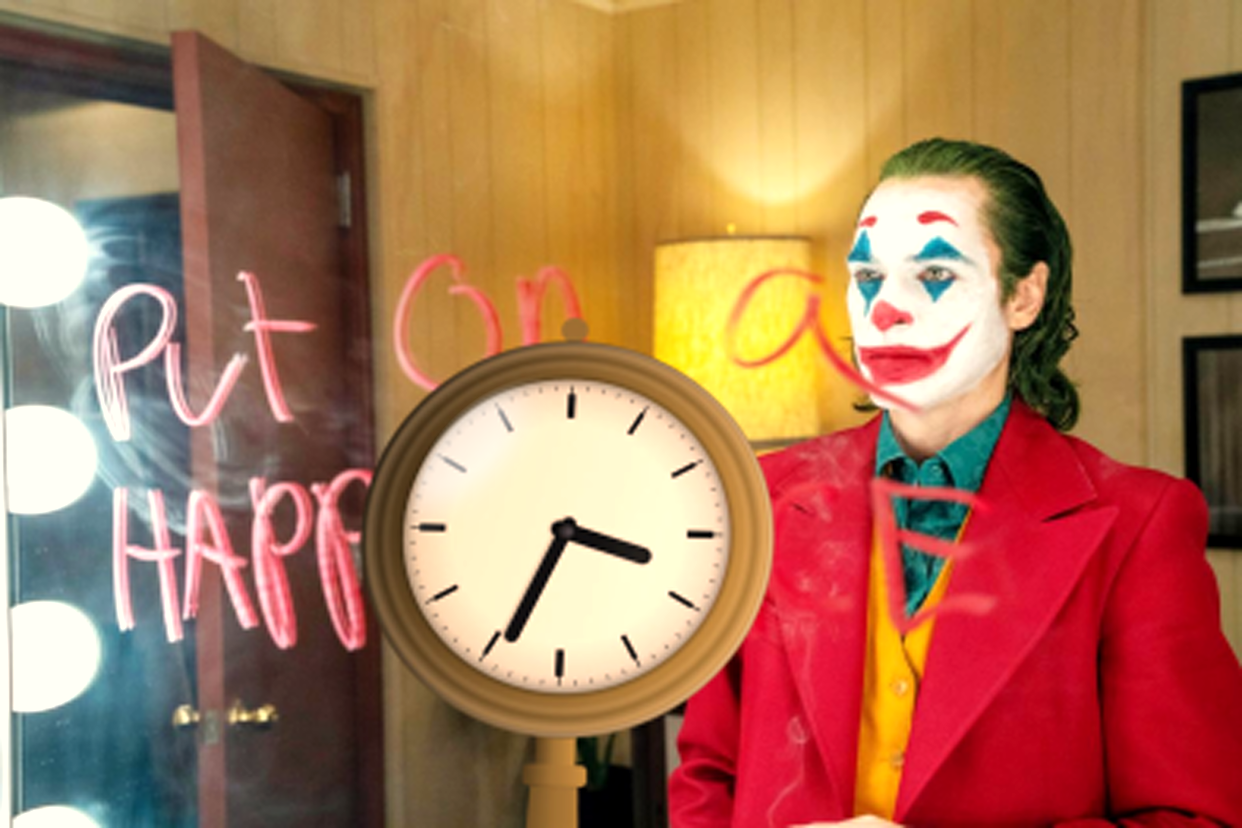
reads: 3,34
